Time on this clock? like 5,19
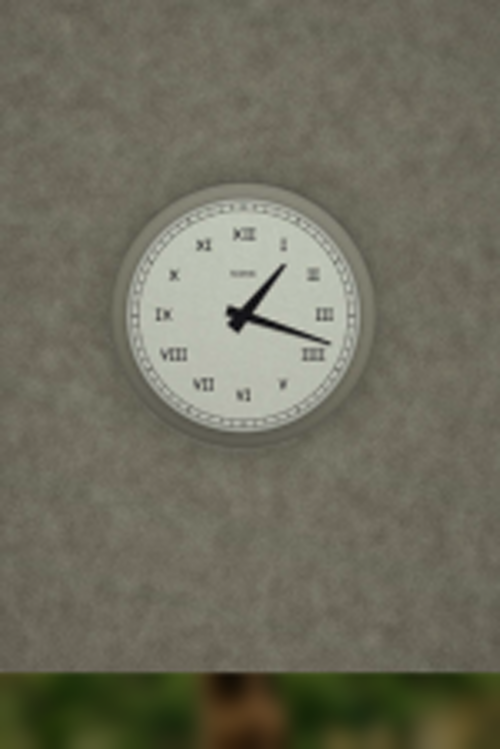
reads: 1,18
